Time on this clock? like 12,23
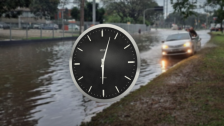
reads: 6,03
